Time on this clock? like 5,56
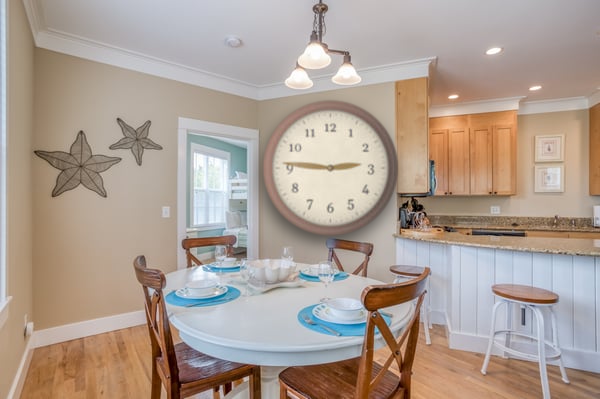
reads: 2,46
